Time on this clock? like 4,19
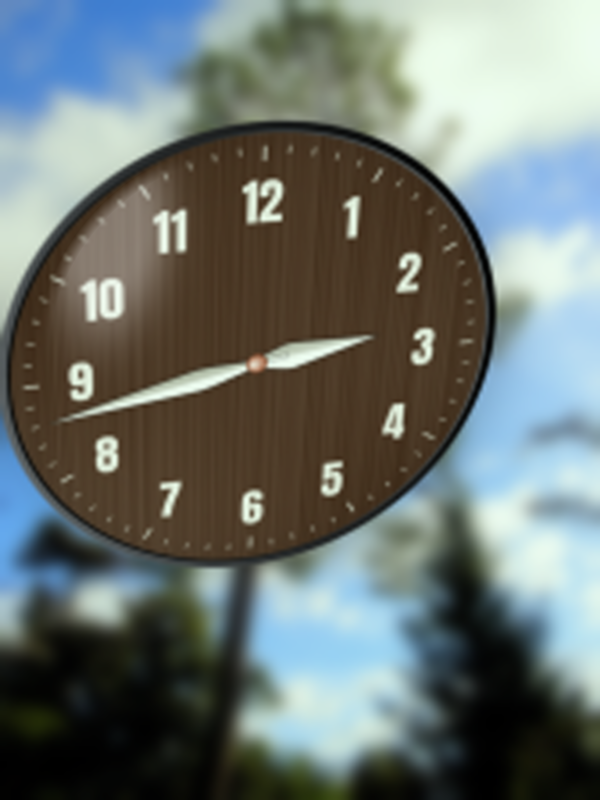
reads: 2,43
